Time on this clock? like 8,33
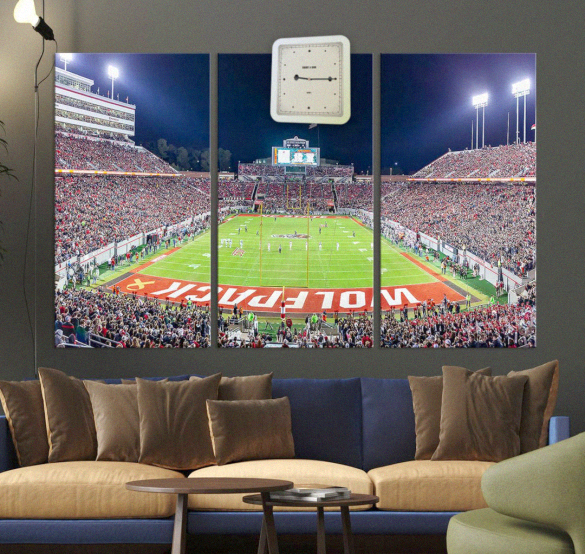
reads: 9,15
